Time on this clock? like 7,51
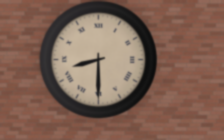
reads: 8,30
